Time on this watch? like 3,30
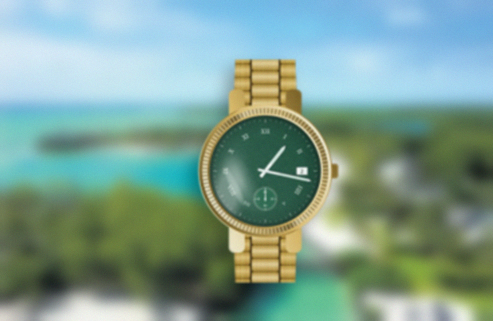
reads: 1,17
